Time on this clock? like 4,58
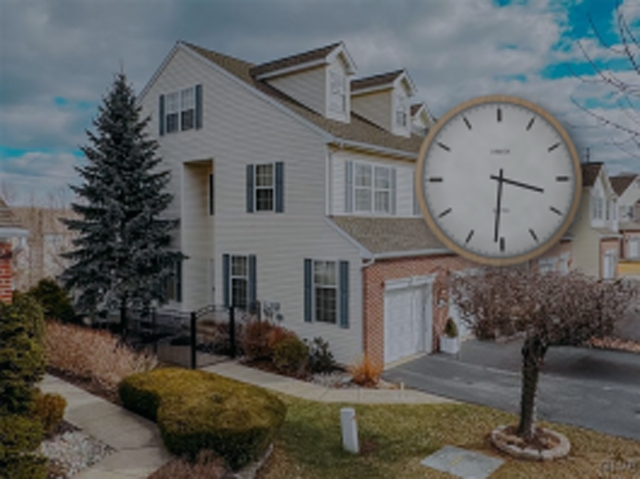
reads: 3,31
